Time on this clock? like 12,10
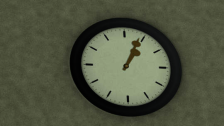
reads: 1,04
